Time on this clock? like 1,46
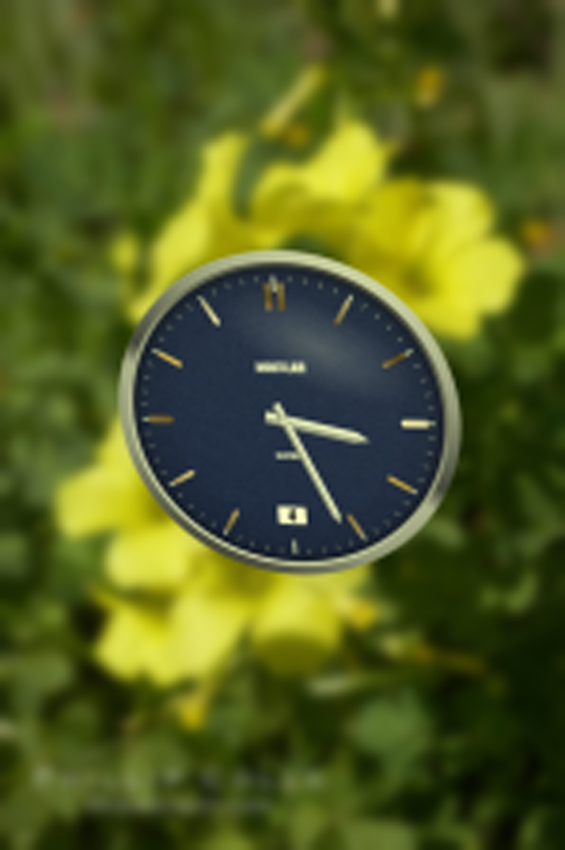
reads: 3,26
